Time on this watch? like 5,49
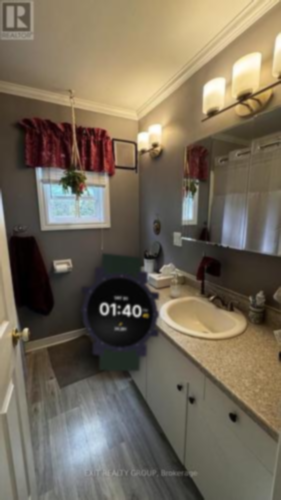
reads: 1,40
